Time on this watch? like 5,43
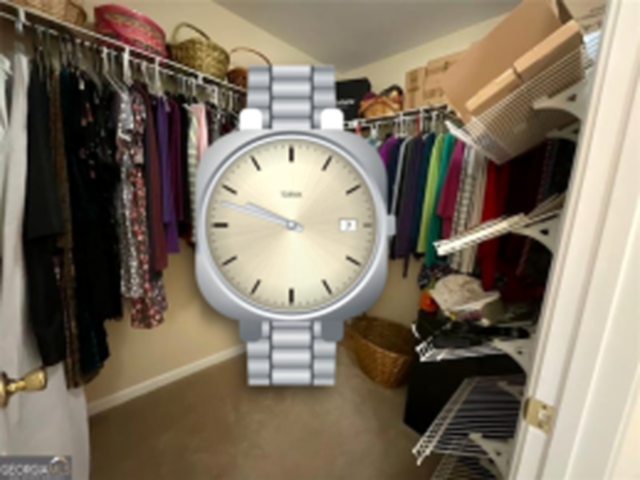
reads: 9,48
